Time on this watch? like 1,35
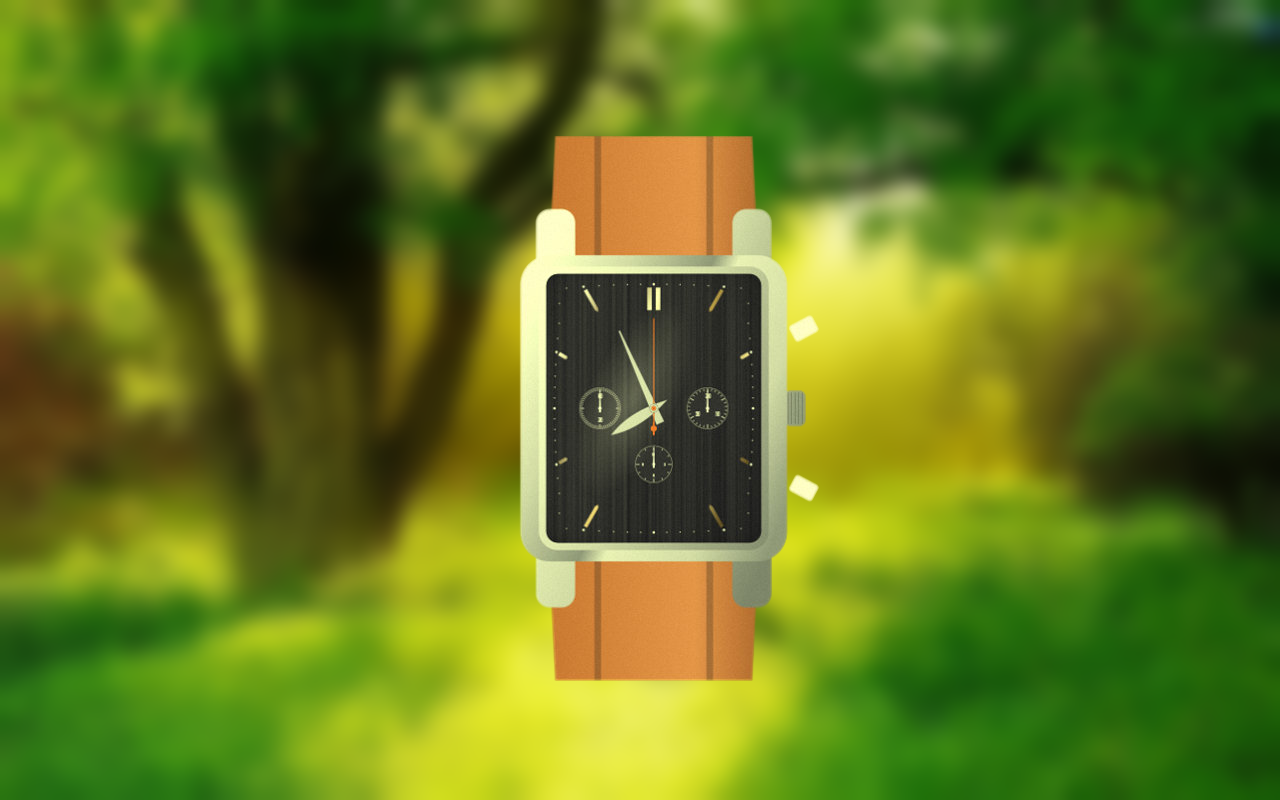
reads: 7,56
